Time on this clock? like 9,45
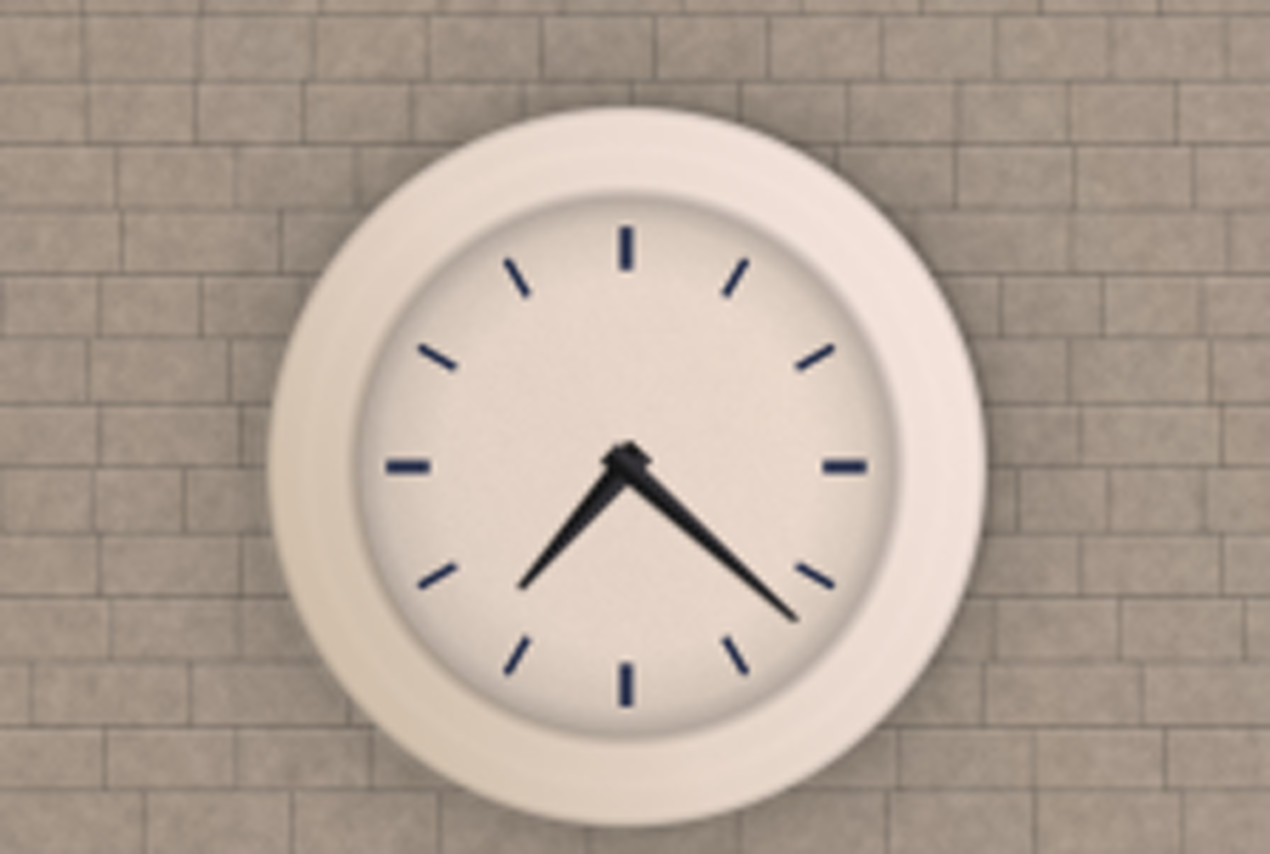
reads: 7,22
